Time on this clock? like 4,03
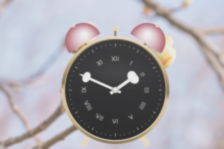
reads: 1,49
